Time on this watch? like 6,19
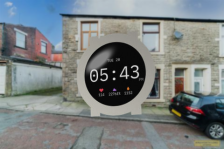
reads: 5,43
